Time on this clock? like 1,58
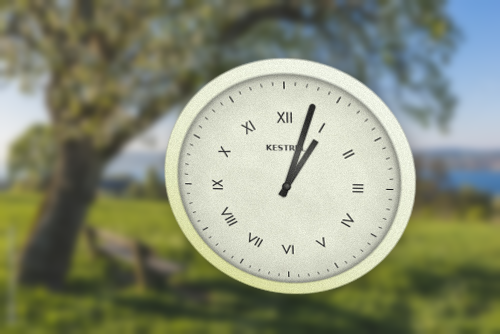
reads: 1,03
